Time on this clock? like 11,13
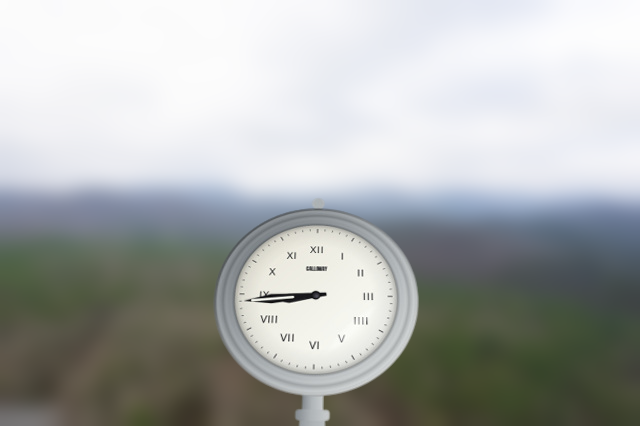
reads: 8,44
